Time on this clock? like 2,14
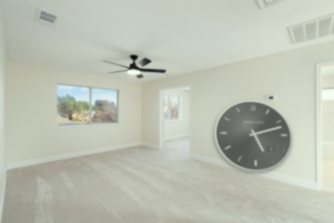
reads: 5,12
